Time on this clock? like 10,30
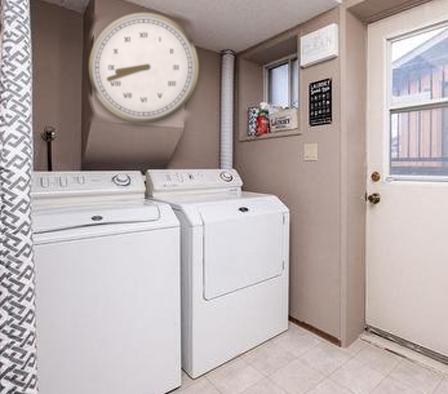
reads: 8,42
